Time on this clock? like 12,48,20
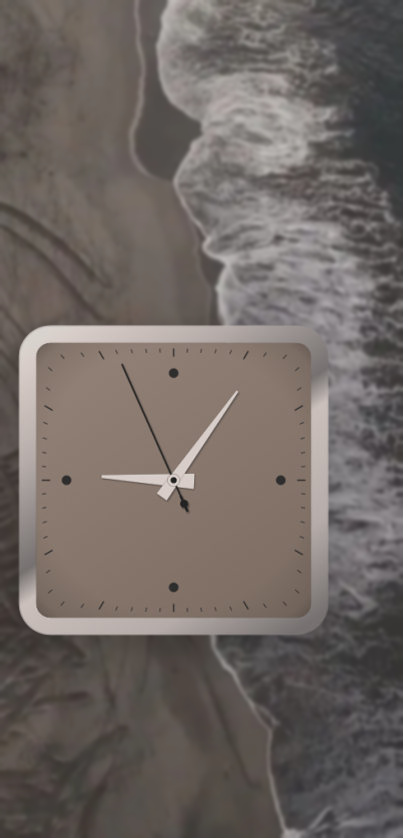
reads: 9,05,56
